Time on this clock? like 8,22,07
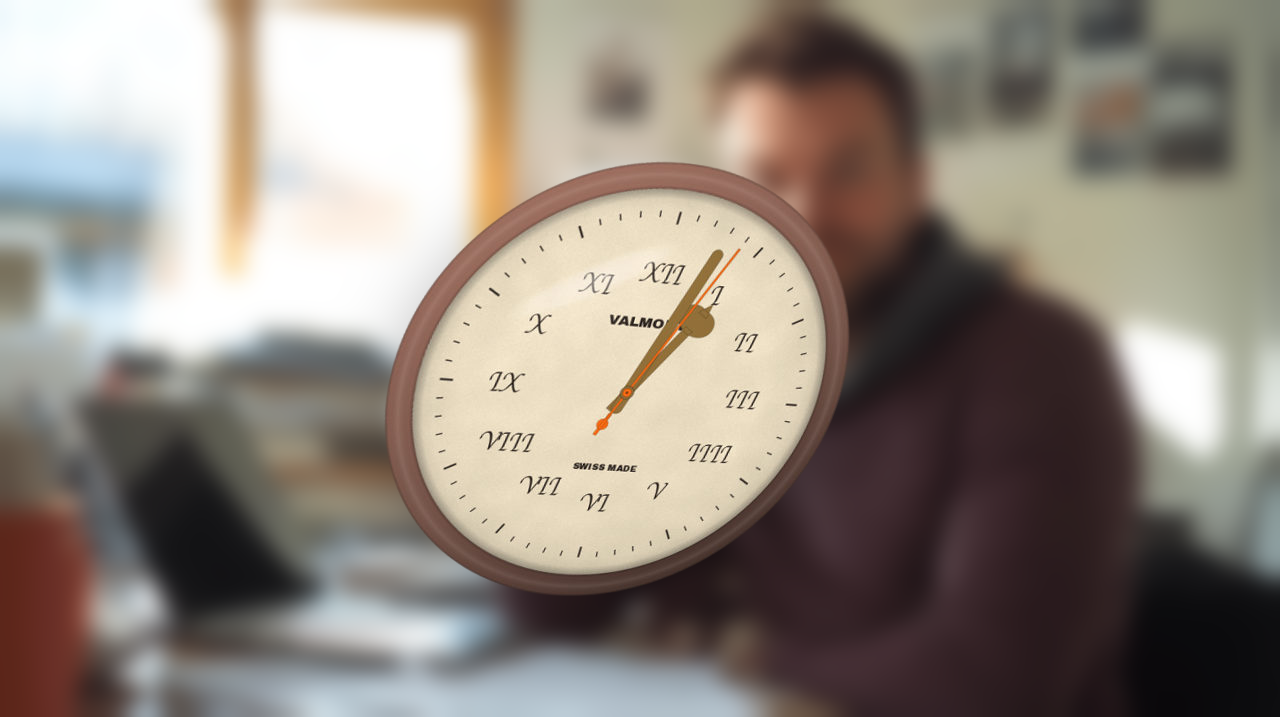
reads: 1,03,04
